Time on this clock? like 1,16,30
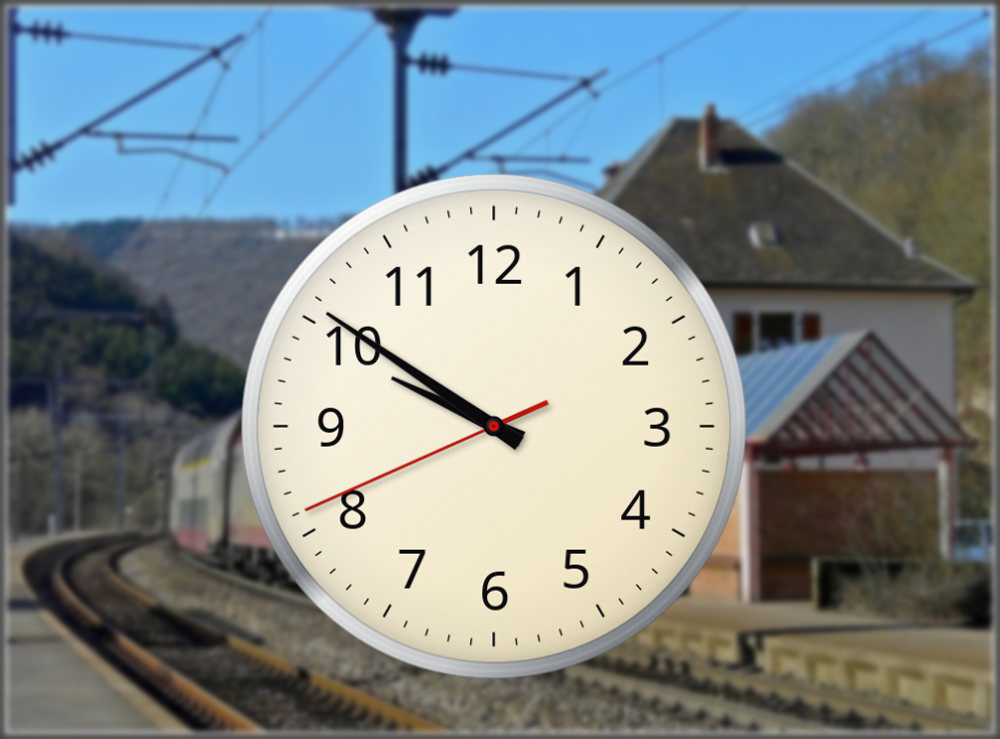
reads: 9,50,41
